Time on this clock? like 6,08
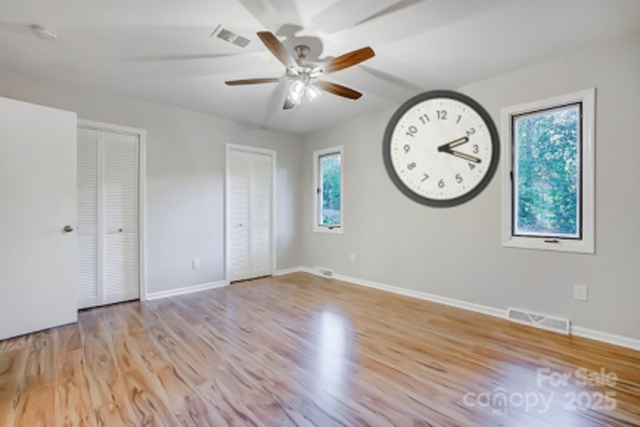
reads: 2,18
